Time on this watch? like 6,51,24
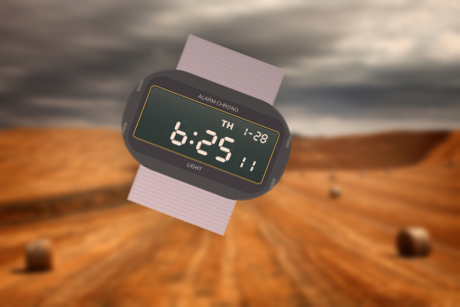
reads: 6,25,11
